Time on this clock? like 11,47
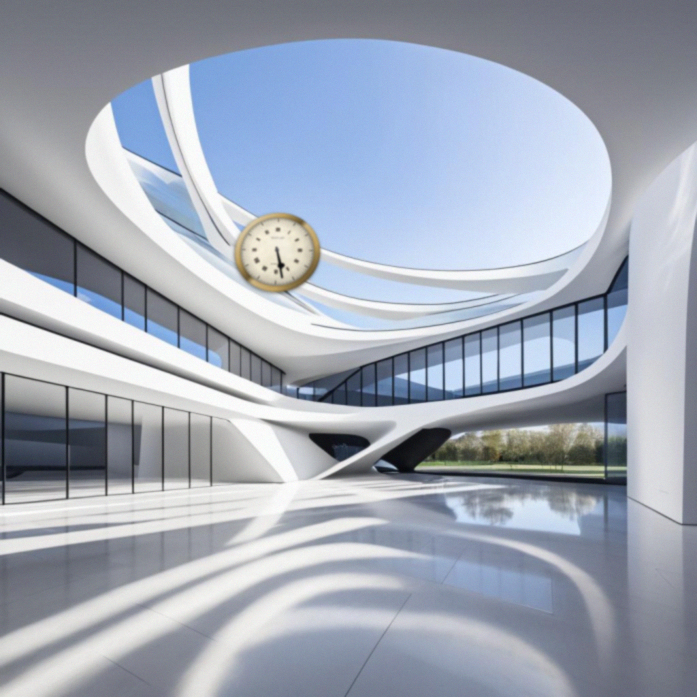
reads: 5,28
